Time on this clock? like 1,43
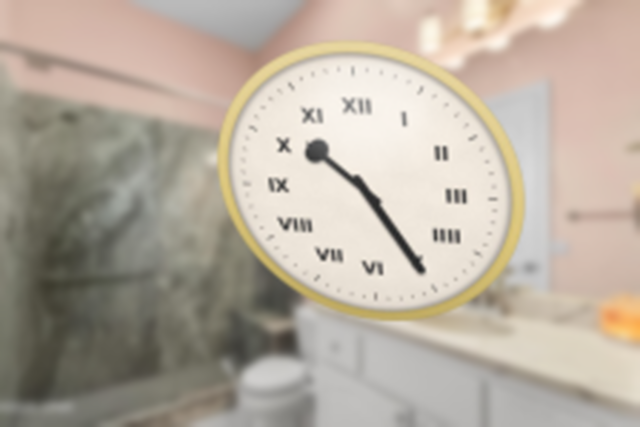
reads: 10,25
